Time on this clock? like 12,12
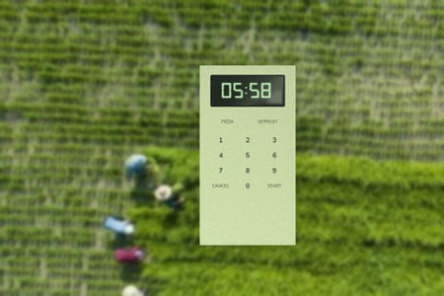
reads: 5,58
